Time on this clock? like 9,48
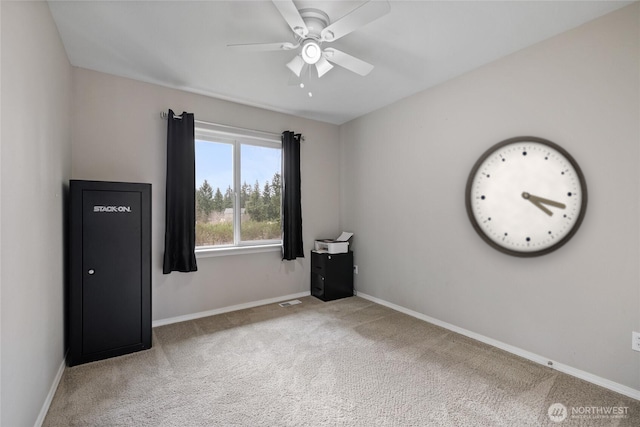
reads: 4,18
